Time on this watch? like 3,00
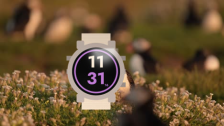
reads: 11,31
